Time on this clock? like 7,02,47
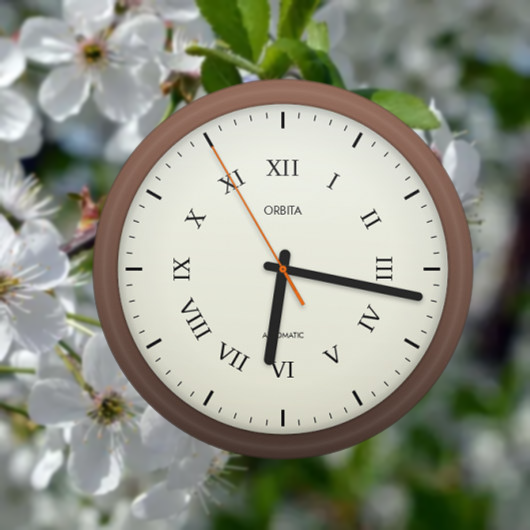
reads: 6,16,55
